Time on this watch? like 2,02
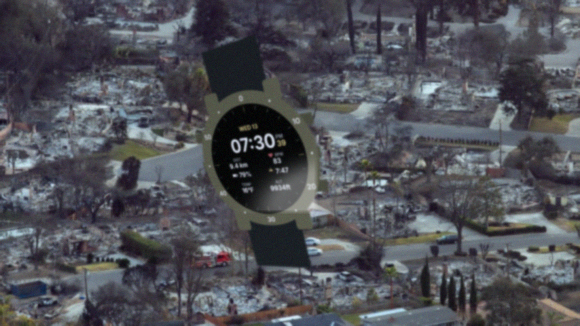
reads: 7,30
